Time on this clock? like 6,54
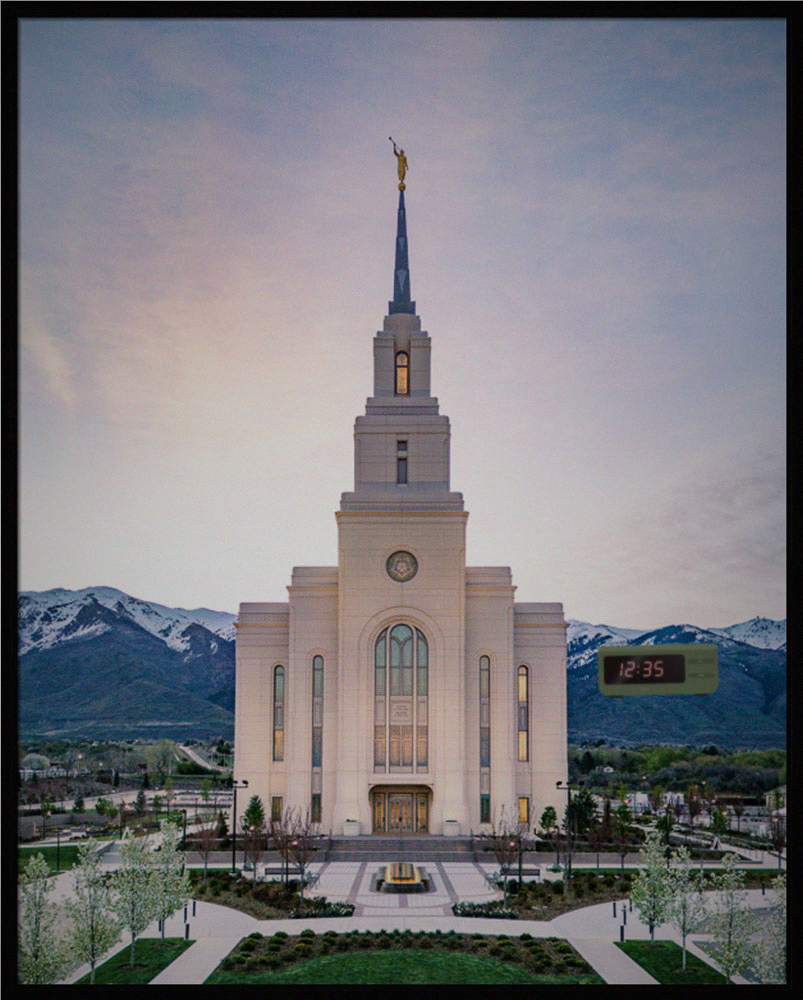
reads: 12,35
